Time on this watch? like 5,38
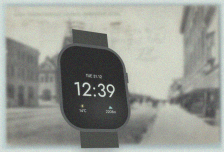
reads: 12,39
